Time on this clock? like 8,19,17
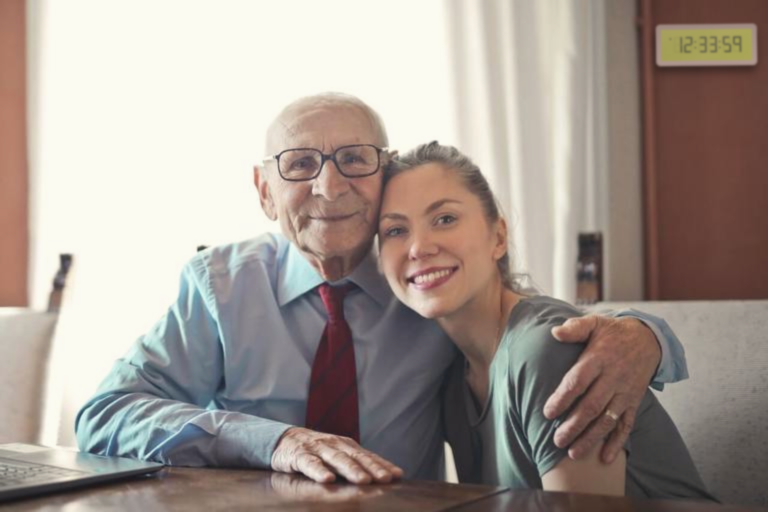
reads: 12,33,59
